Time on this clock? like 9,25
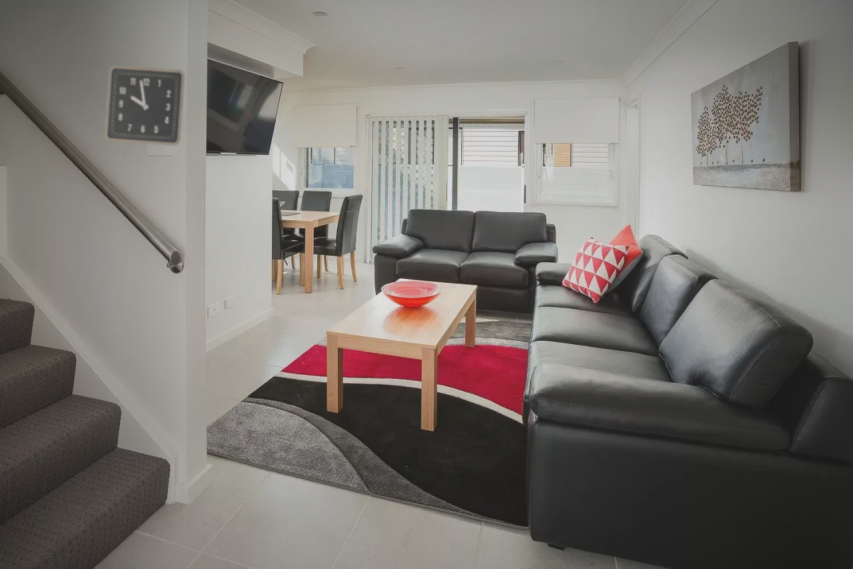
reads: 9,58
